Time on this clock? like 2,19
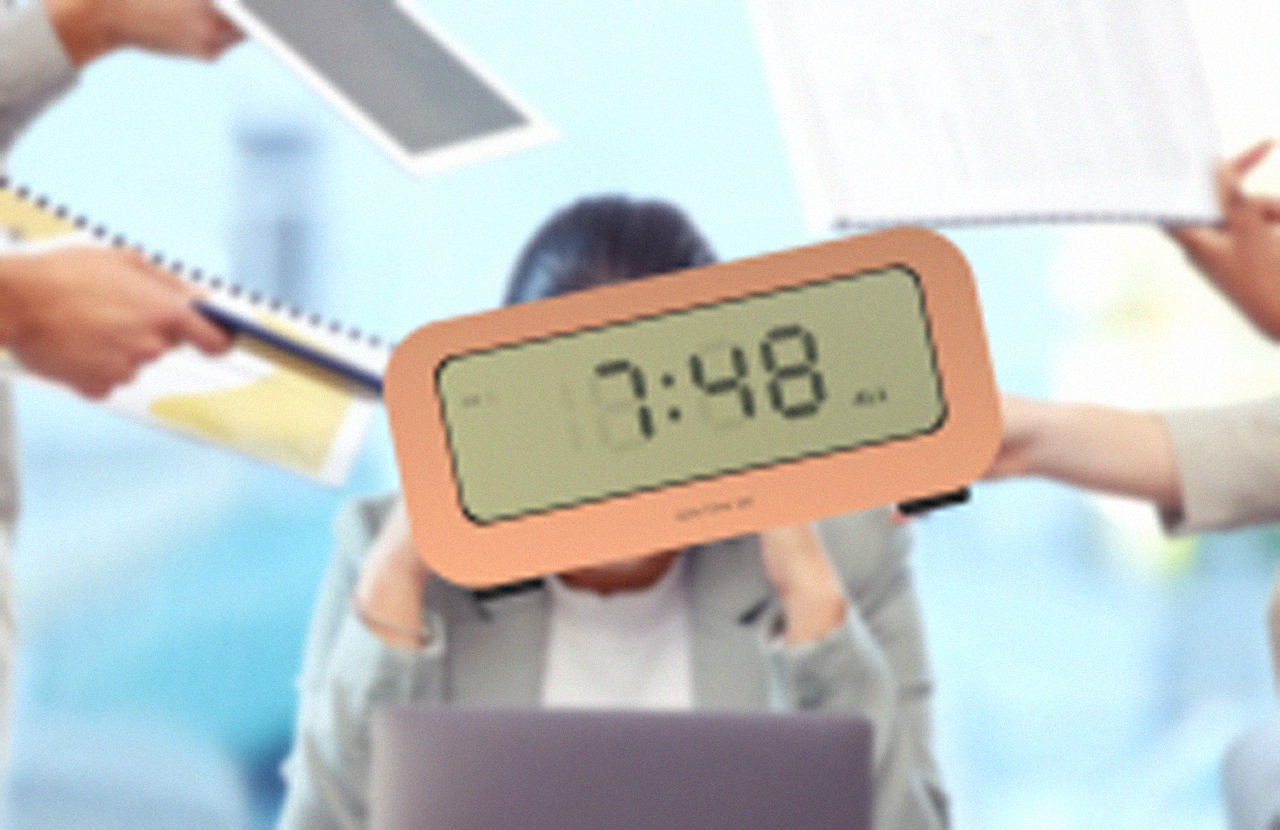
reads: 7,48
